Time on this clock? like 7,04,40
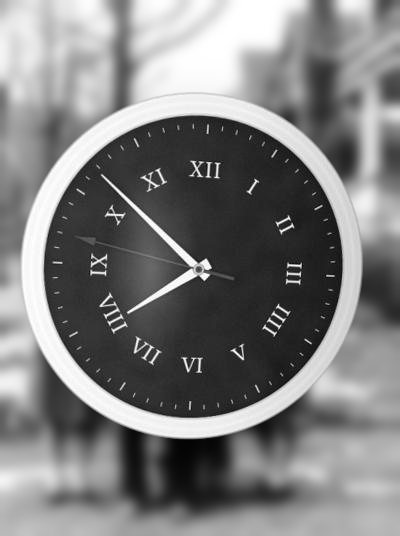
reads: 7,51,47
